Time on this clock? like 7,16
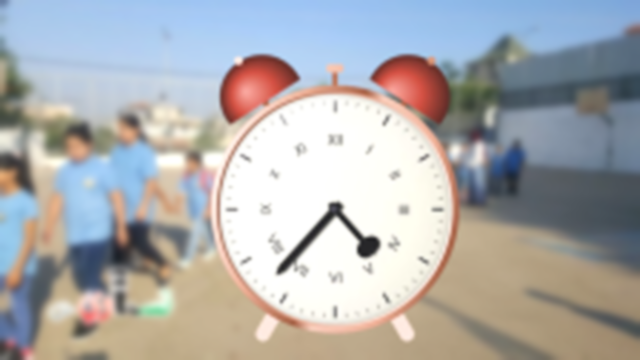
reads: 4,37
